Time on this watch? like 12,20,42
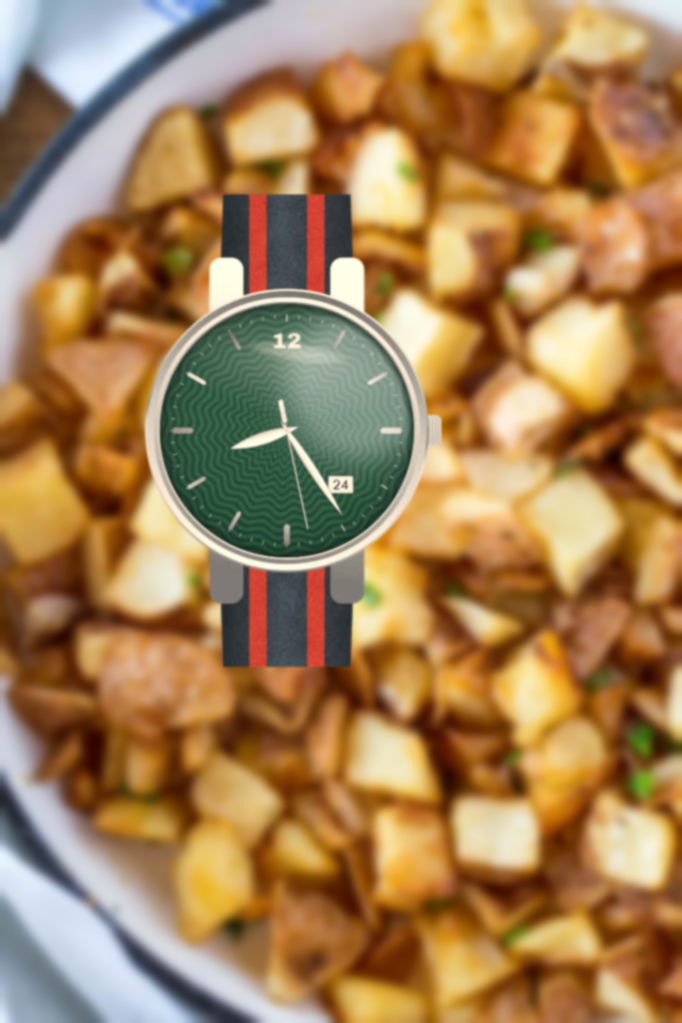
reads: 8,24,28
